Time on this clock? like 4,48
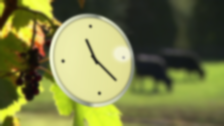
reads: 11,23
